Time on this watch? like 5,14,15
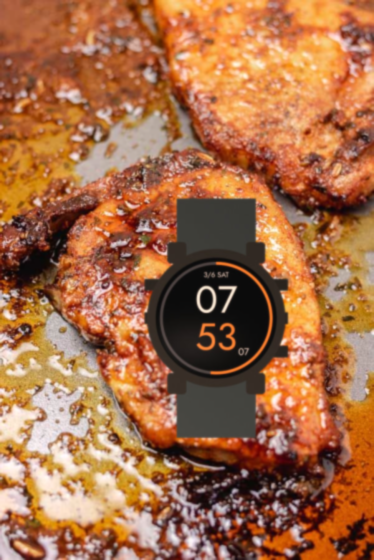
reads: 7,53,07
